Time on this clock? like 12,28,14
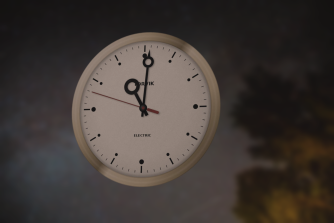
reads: 11,00,48
